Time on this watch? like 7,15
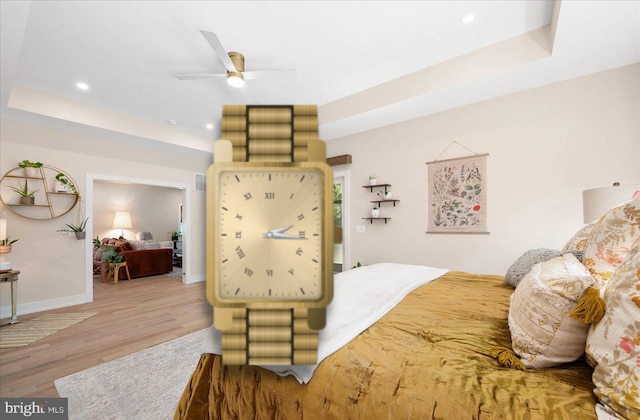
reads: 2,16
